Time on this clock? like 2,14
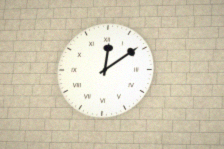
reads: 12,09
